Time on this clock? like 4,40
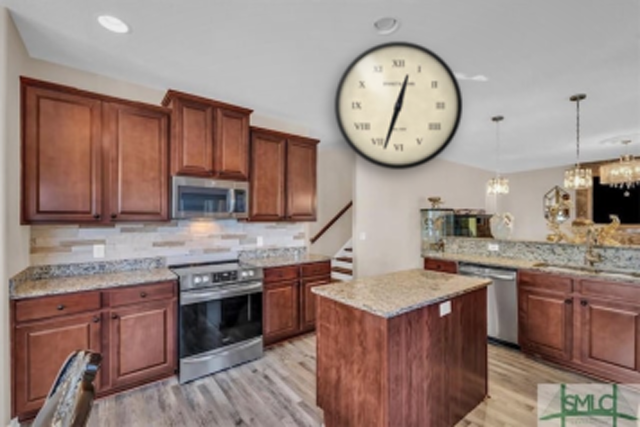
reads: 12,33
